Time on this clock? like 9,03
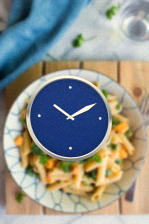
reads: 10,10
